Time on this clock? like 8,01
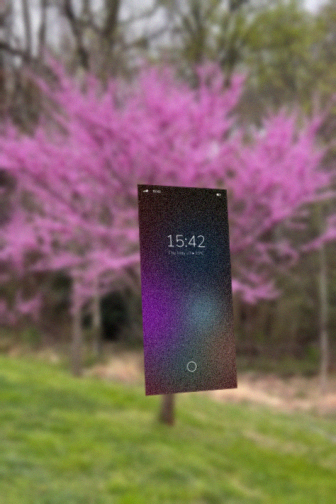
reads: 15,42
